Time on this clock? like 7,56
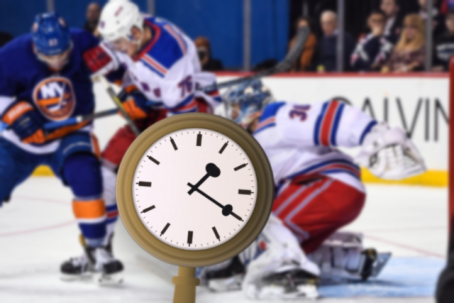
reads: 1,20
